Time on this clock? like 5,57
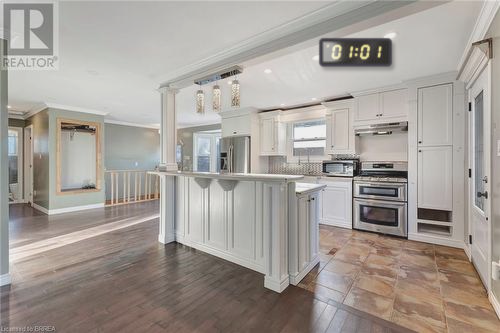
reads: 1,01
